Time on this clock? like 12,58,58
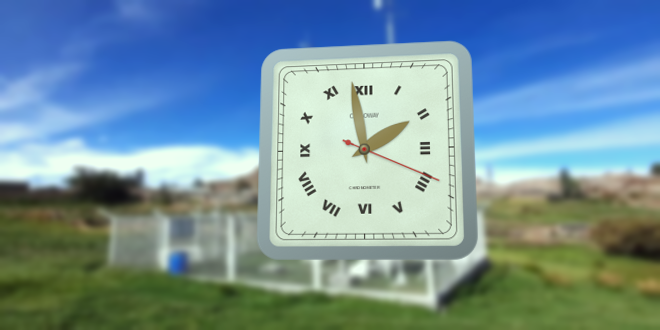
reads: 1,58,19
